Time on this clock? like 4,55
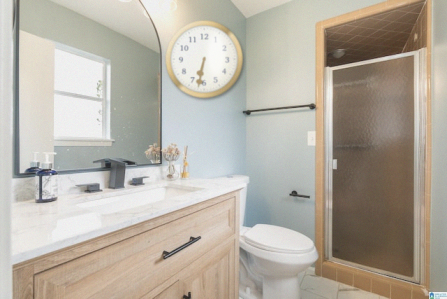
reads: 6,32
